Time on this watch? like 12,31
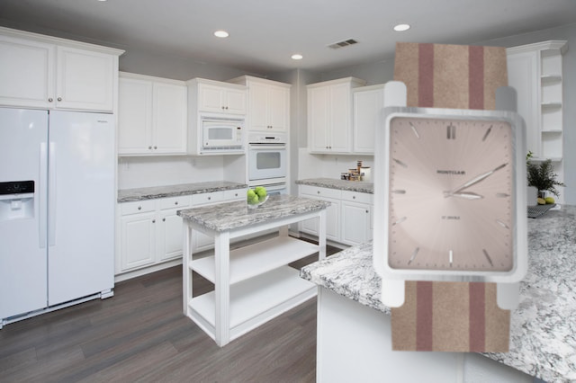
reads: 3,10
